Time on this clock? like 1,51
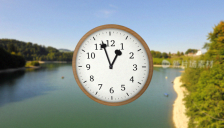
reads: 12,57
